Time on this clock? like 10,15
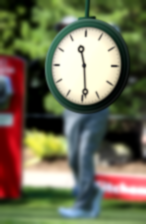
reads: 11,29
